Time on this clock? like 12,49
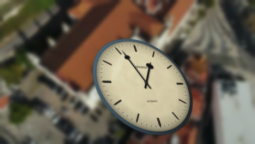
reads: 12,56
